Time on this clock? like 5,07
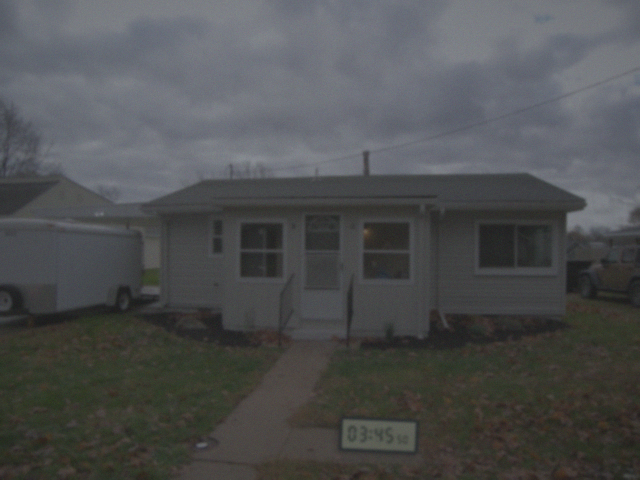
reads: 3,45
